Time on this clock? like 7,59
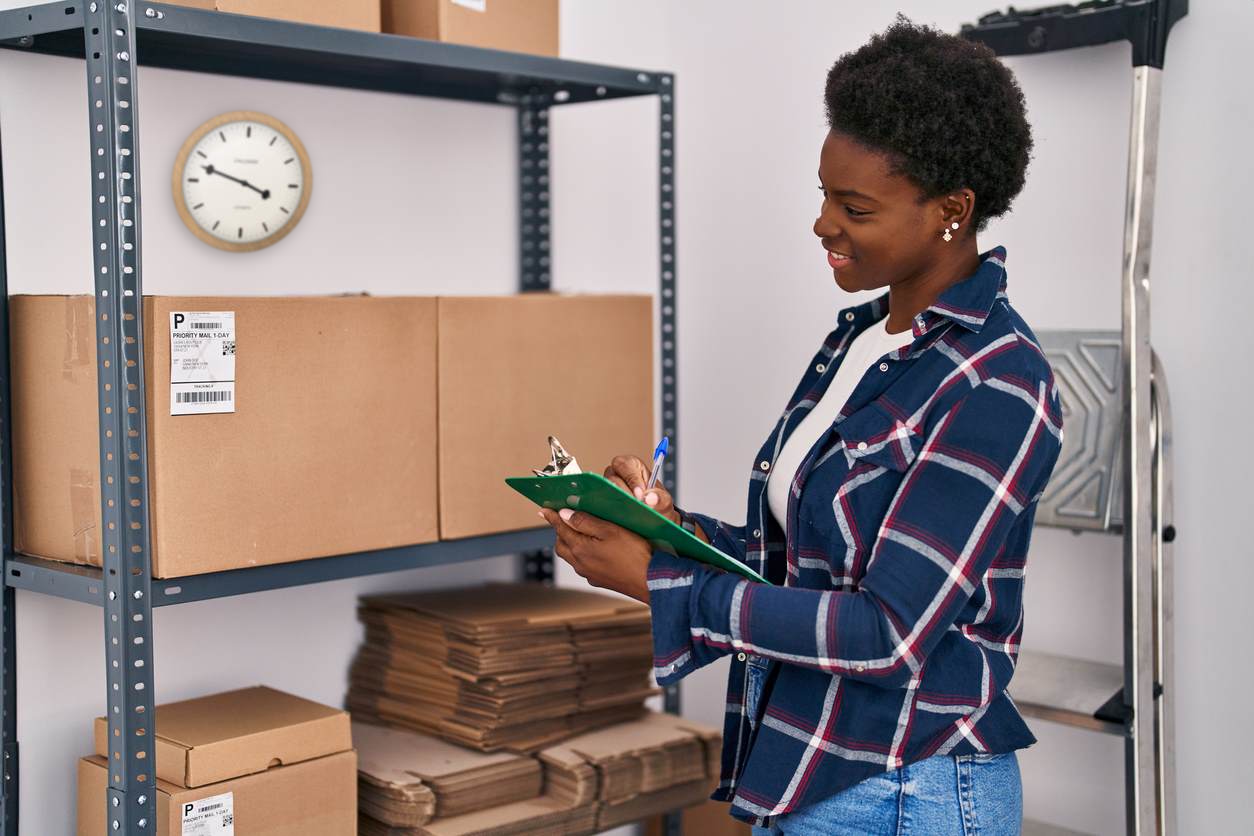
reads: 3,48
